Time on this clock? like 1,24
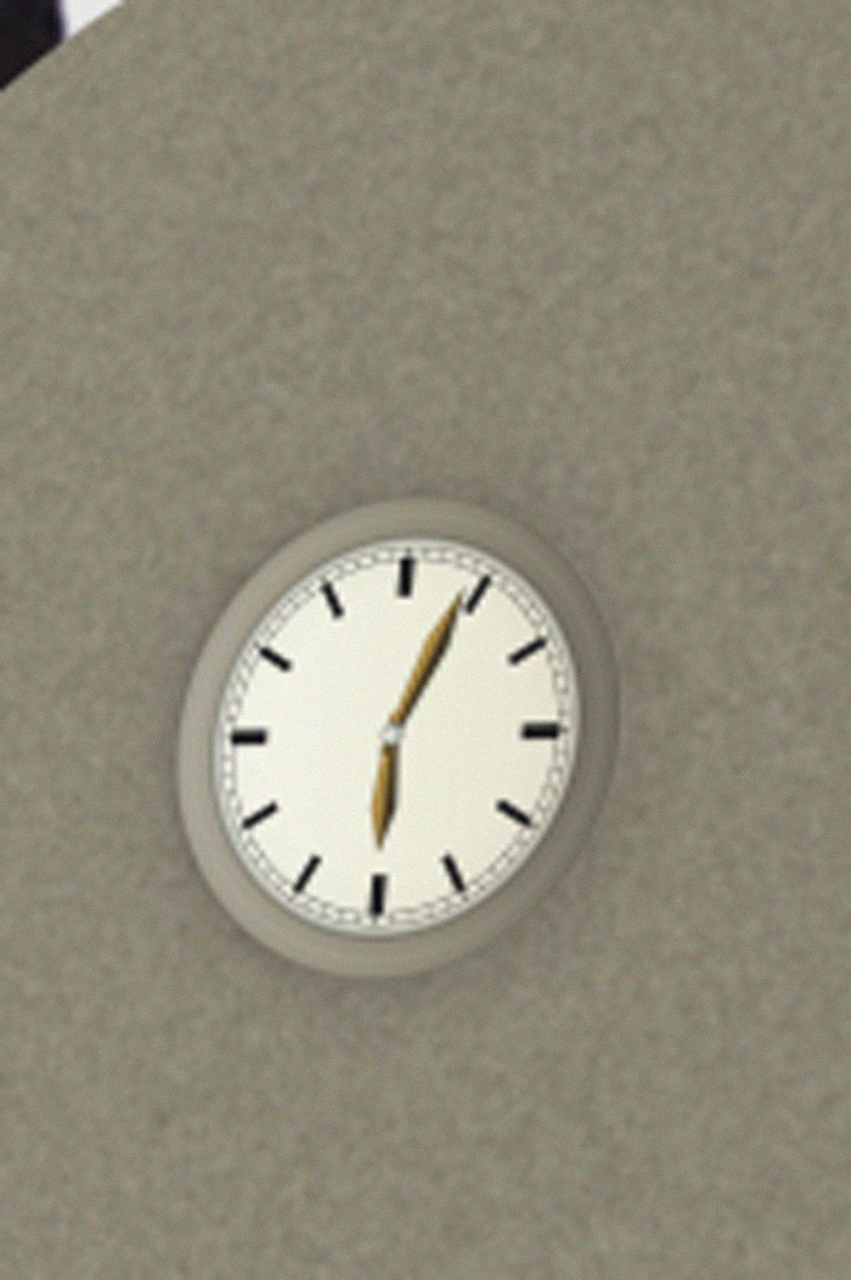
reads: 6,04
